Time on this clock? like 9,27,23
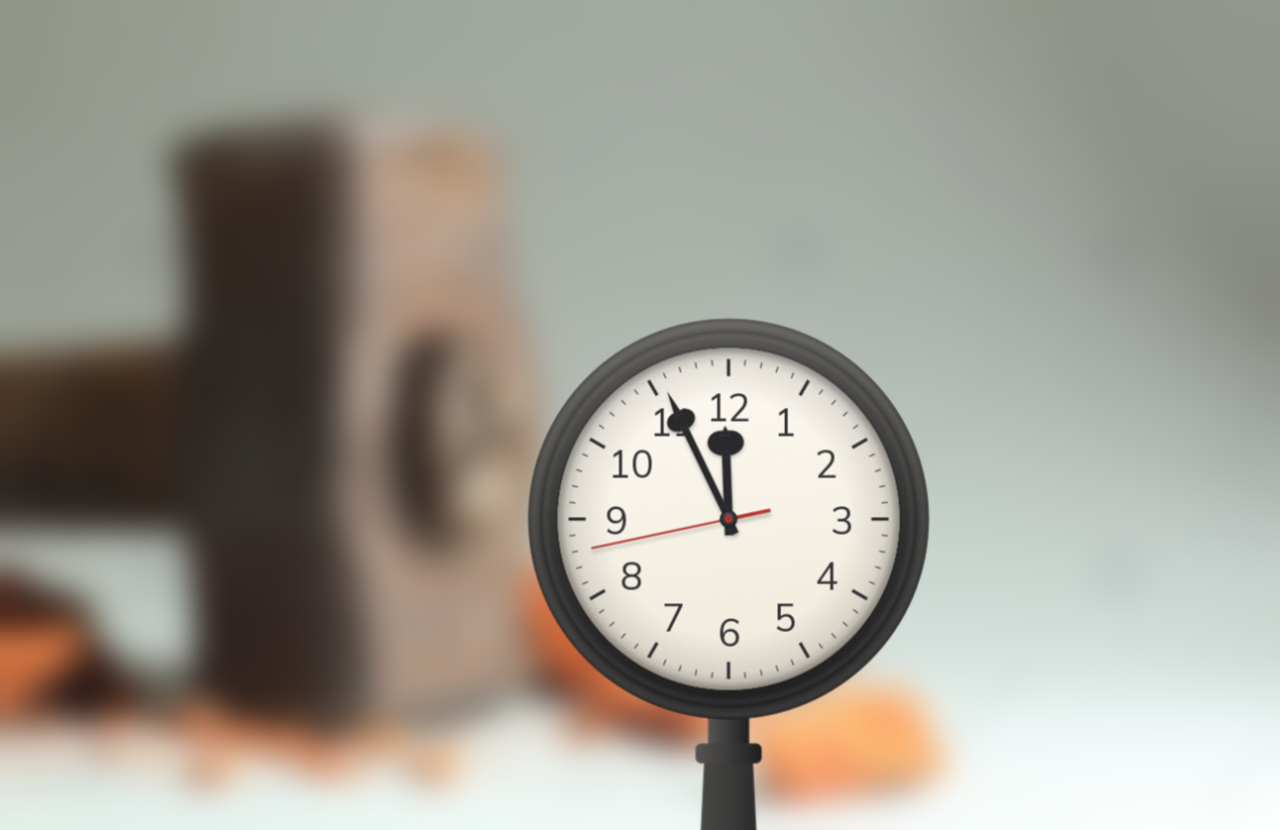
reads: 11,55,43
